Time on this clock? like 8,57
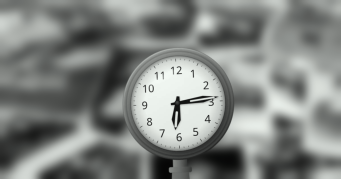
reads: 6,14
